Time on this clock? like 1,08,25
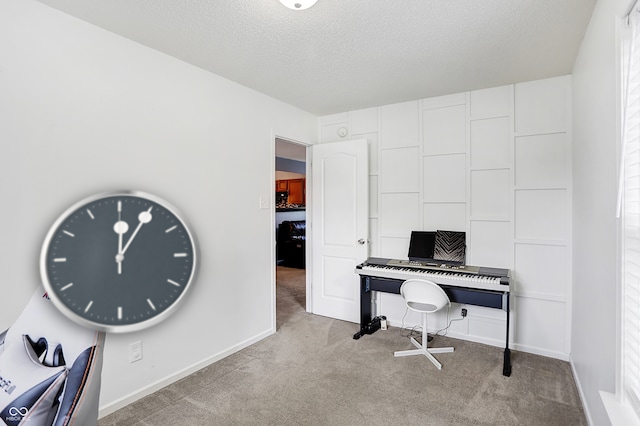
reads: 12,05,00
